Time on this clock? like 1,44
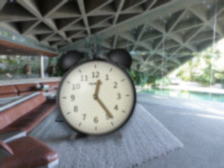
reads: 12,24
